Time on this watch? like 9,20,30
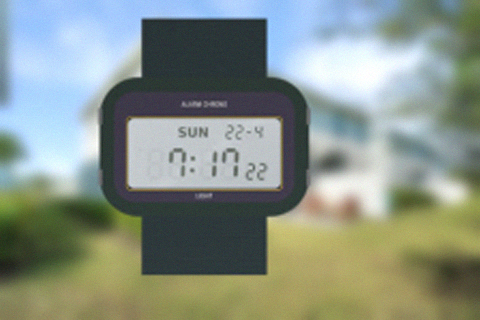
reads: 7,17,22
